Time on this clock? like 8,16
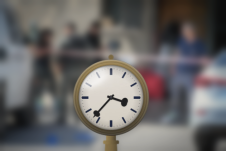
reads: 3,37
